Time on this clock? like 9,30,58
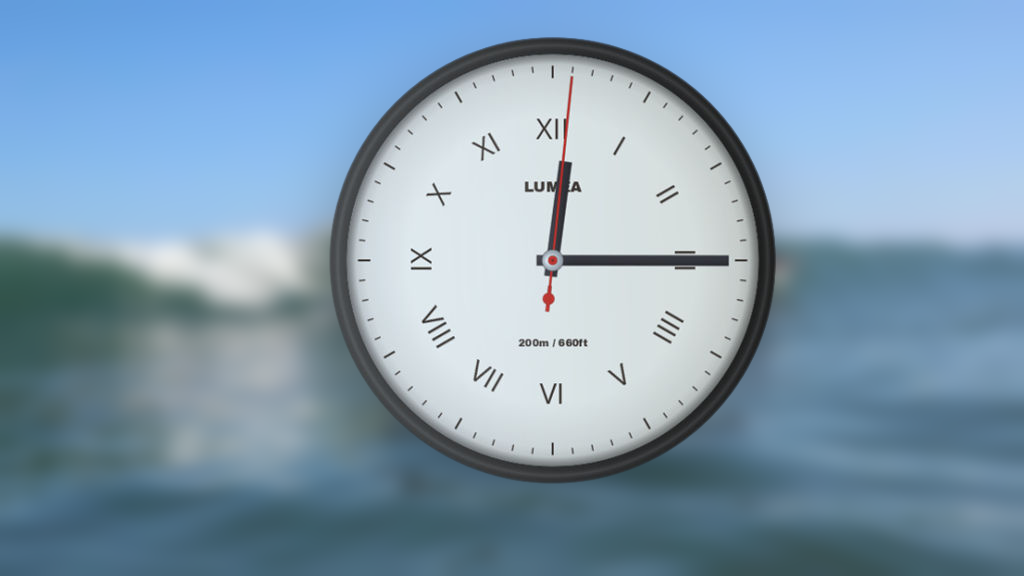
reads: 12,15,01
